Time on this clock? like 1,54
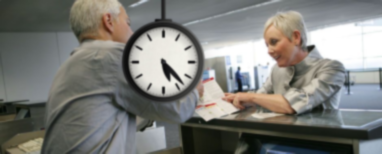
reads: 5,23
